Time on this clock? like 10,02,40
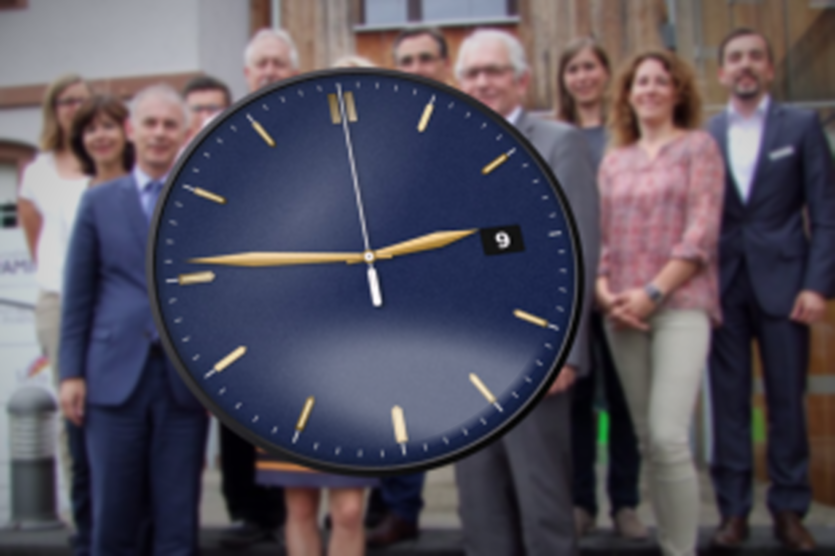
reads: 2,46,00
